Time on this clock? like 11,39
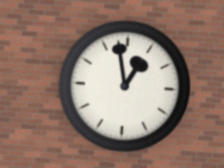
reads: 12,58
